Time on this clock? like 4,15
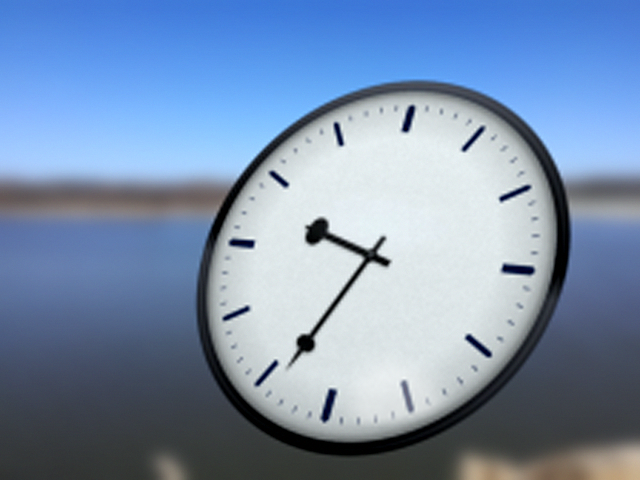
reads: 9,34
